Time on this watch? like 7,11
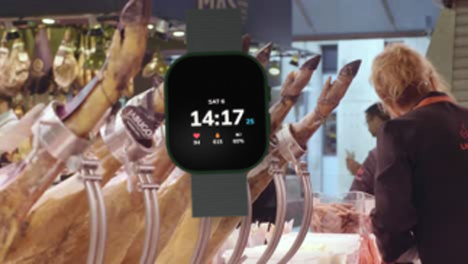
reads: 14,17
